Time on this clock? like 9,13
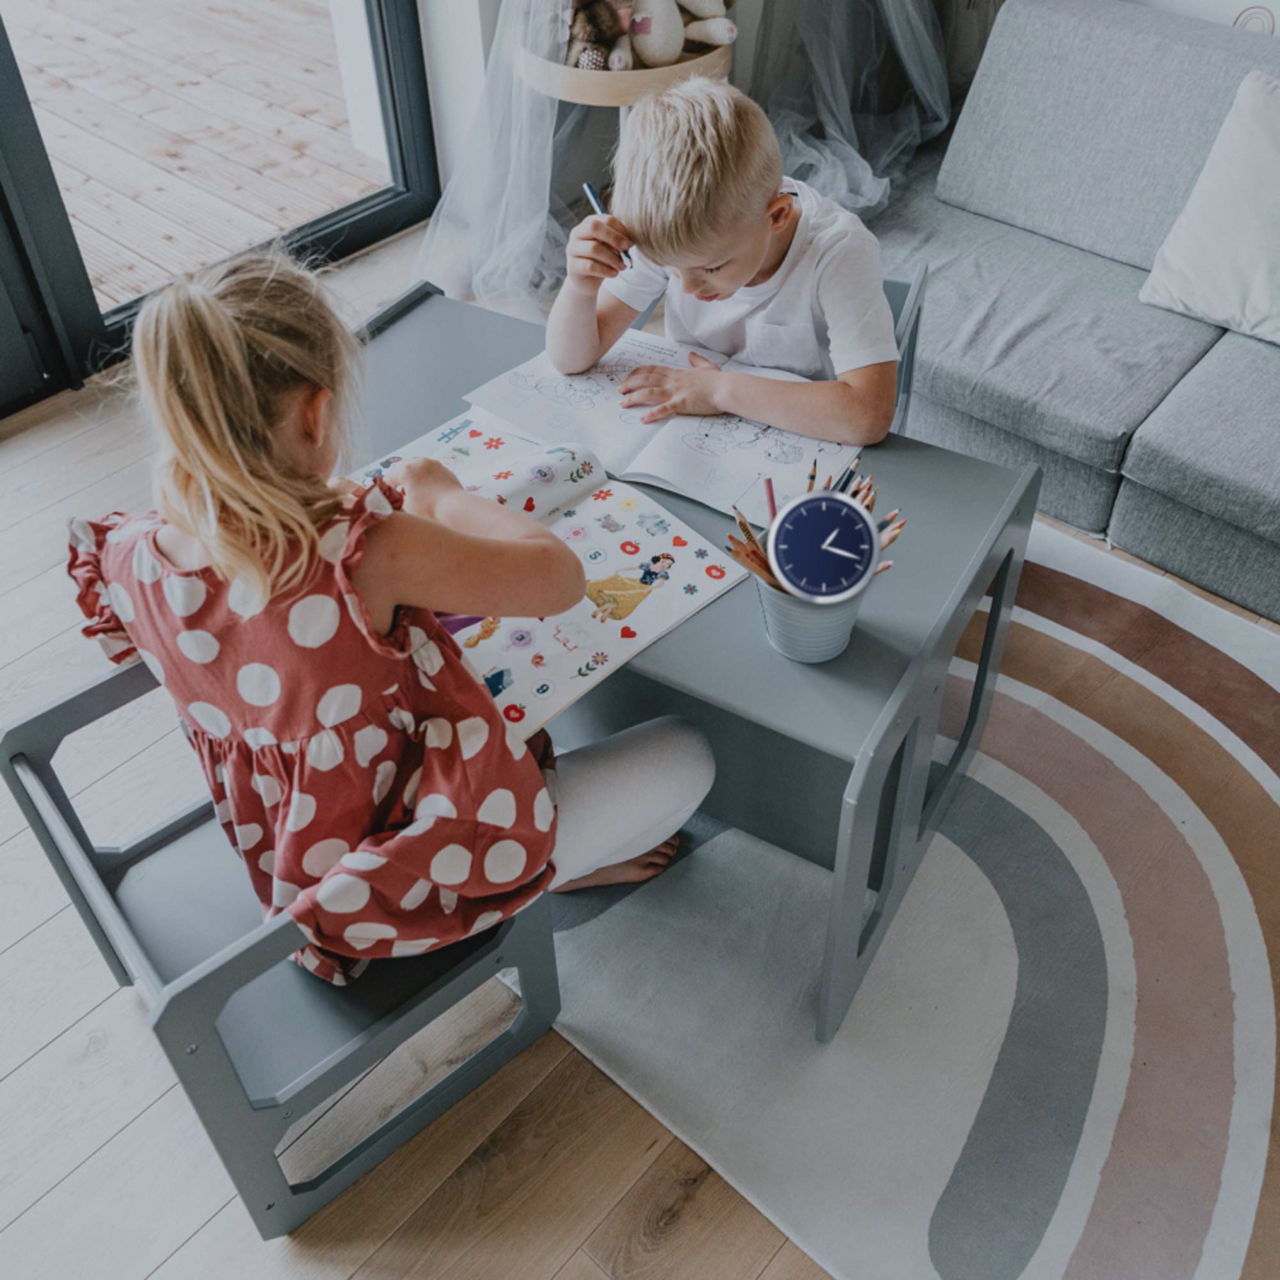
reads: 1,18
